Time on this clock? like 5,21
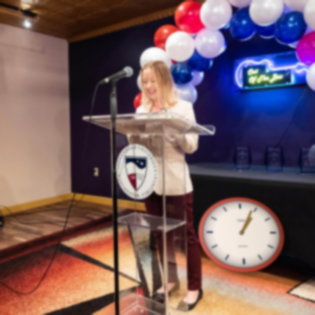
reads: 1,04
